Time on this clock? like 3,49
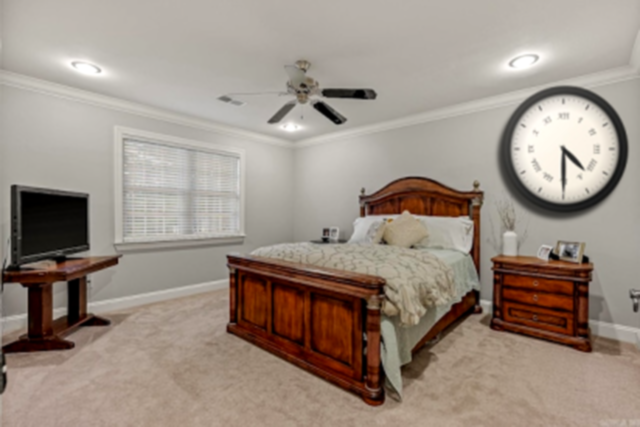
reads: 4,30
